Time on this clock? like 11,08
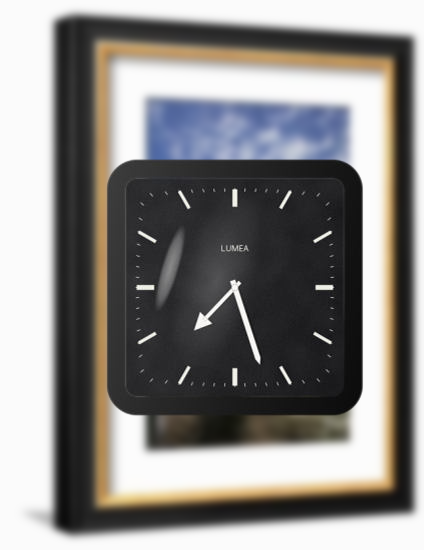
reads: 7,27
